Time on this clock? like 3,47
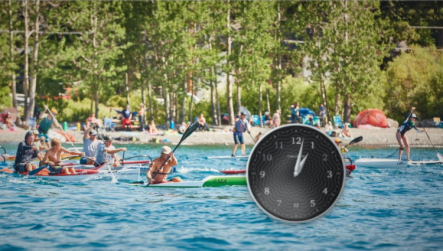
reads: 1,02
